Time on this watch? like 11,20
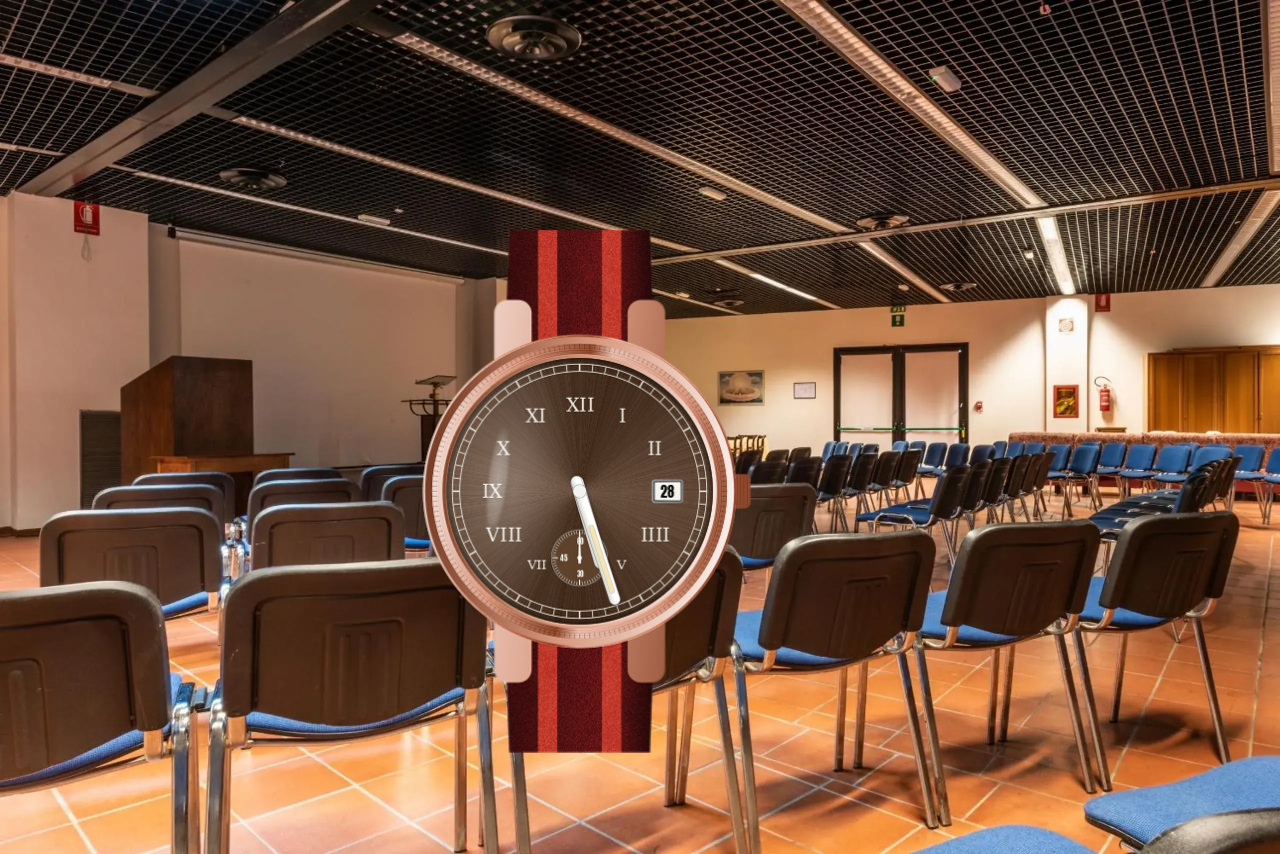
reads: 5,27
